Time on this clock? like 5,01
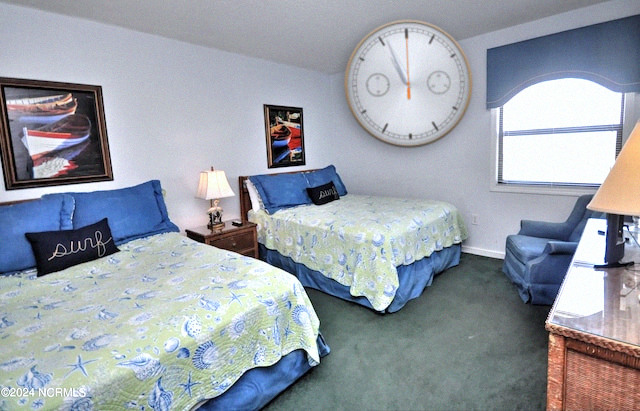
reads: 10,56
